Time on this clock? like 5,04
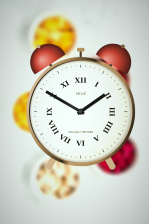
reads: 1,50
